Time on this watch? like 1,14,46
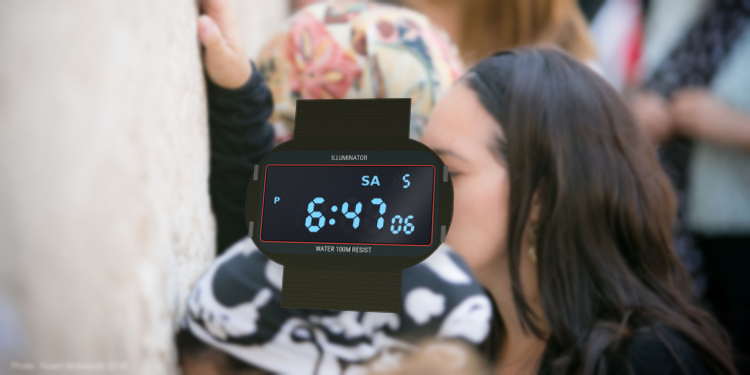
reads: 6,47,06
